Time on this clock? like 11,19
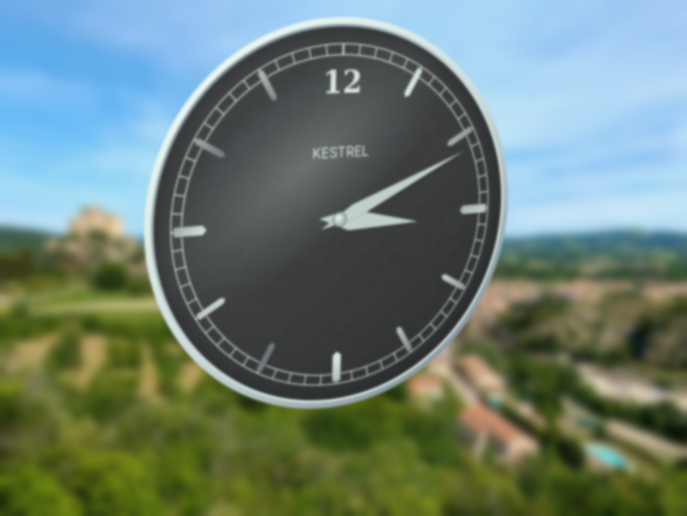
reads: 3,11
